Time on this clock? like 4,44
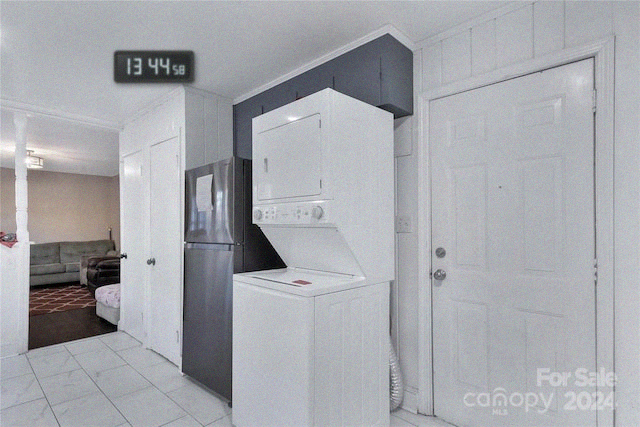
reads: 13,44
